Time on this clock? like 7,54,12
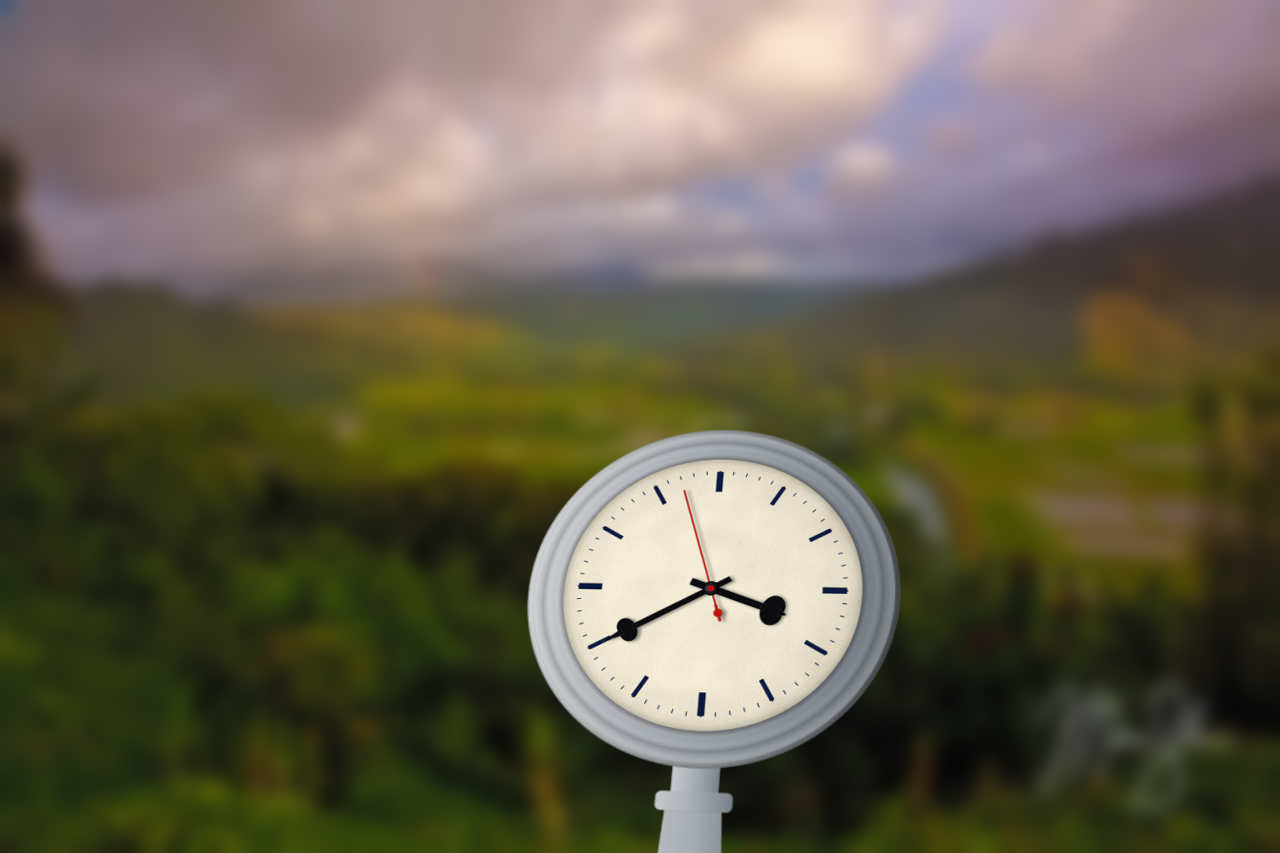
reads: 3,39,57
